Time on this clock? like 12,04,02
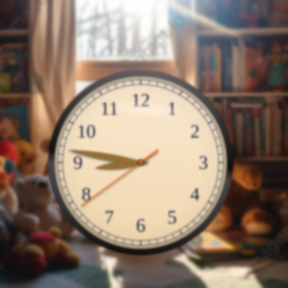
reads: 8,46,39
